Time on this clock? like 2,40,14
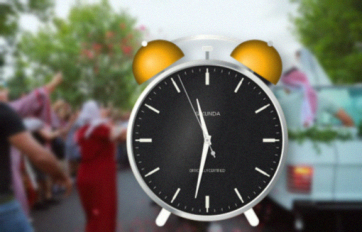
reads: 11,31,56
